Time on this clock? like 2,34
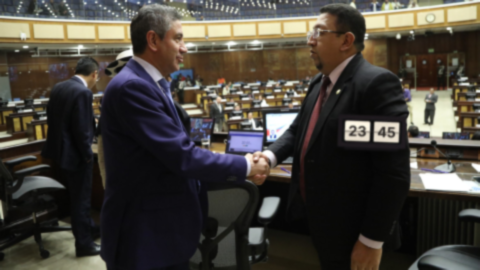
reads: 23,45
